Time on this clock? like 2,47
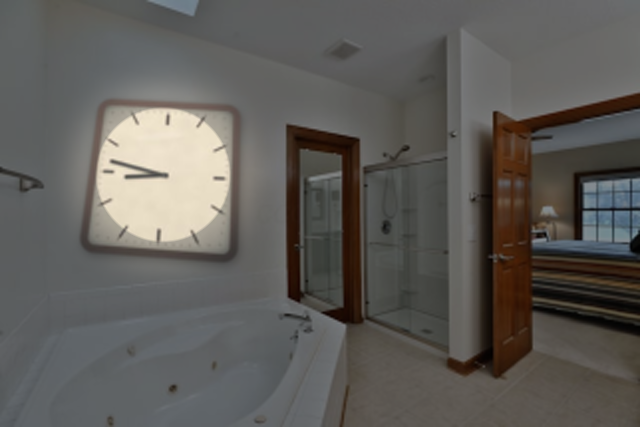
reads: 8,47
